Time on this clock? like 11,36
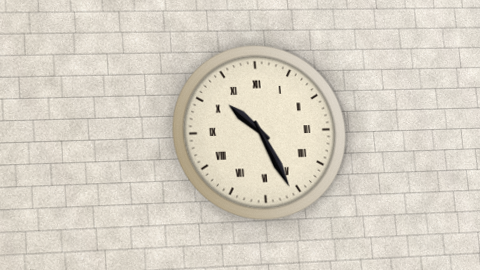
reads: 10,26
